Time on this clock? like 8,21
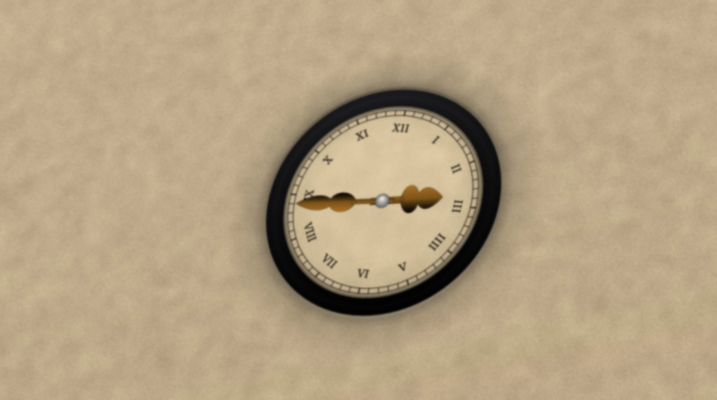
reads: 2,44
